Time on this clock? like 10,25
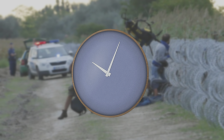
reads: 10,04
